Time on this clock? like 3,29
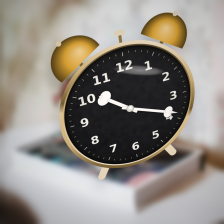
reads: 10,19
